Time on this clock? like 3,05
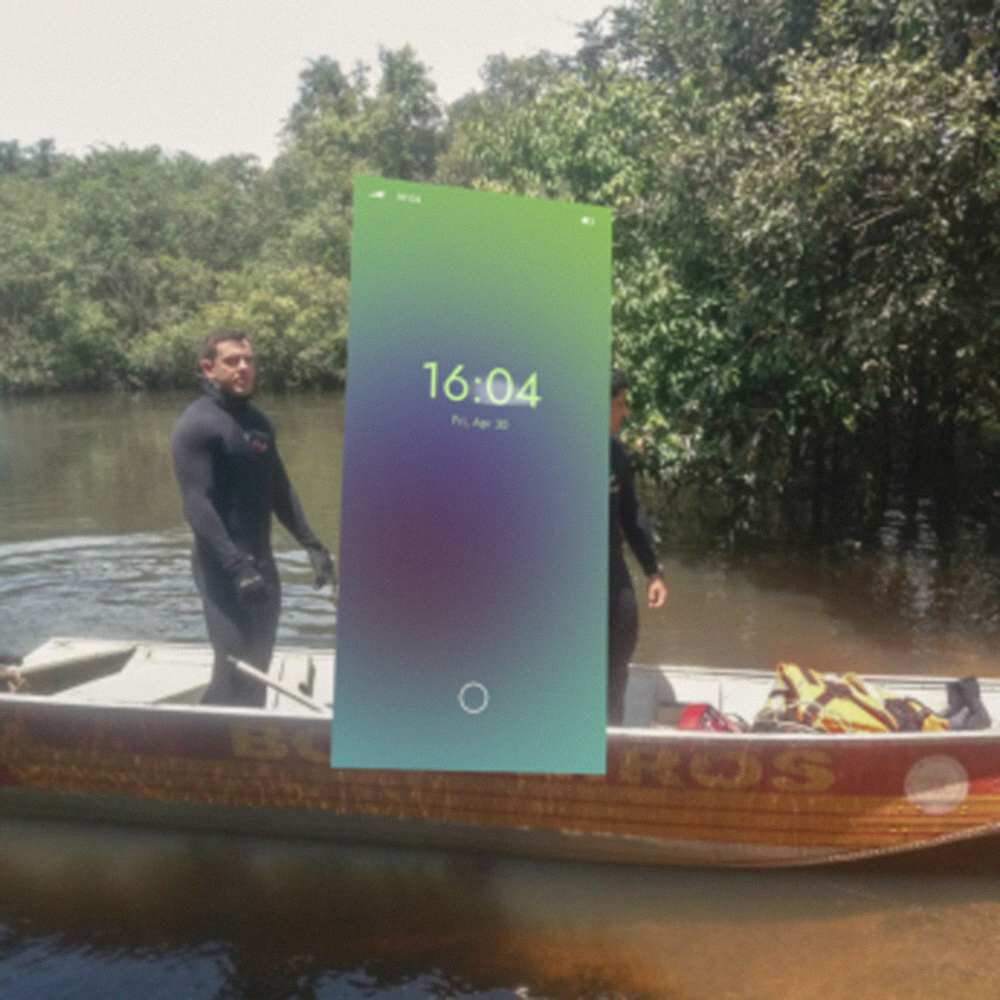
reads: 16,04
